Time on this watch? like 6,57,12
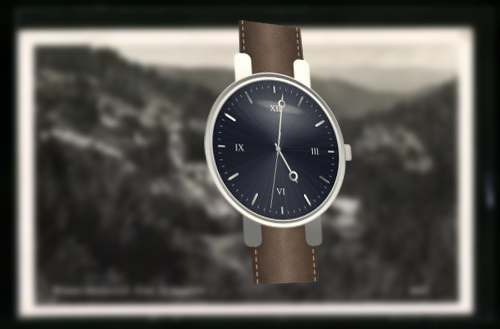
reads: 5,01,32
